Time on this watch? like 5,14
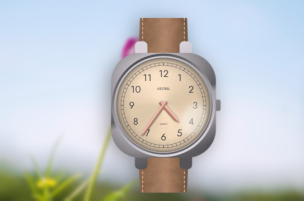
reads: 4,36
